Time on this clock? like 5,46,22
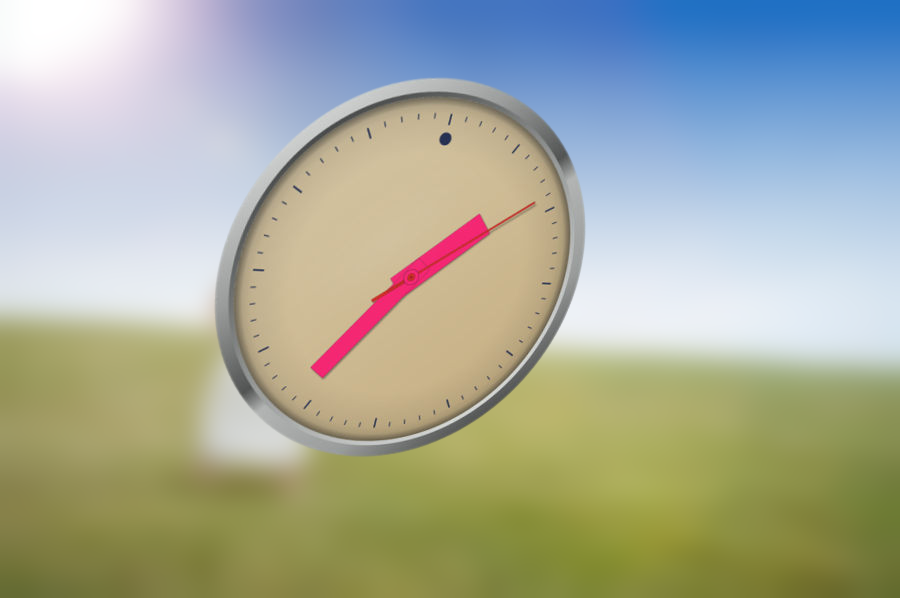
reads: 1,36,09
